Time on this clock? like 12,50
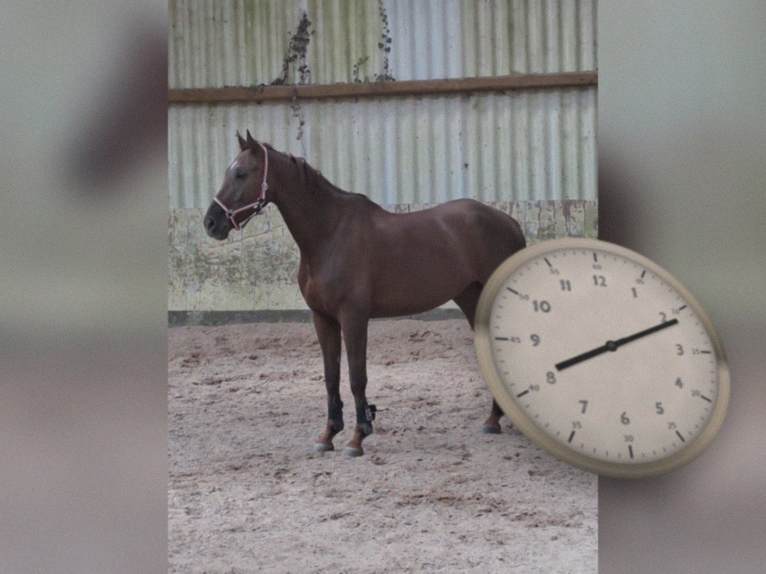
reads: 8,11
